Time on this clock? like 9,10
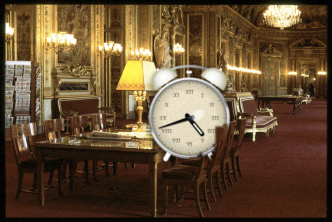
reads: 4,42
